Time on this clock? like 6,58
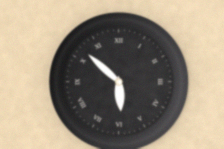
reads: 5,52
